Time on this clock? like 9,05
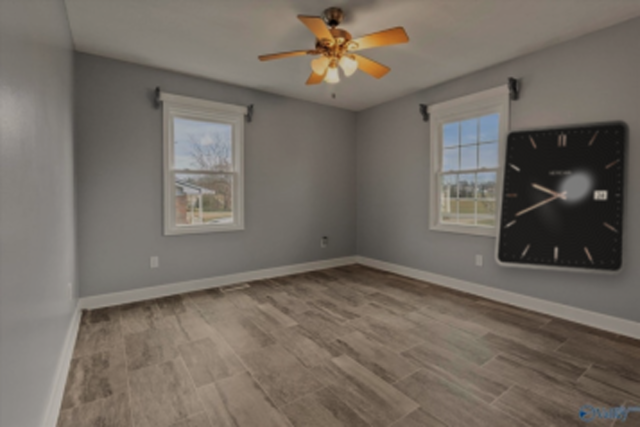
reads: 9,41
